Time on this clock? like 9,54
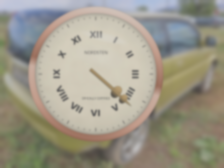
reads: 4,22
